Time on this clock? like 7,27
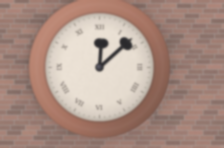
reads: 12,08
